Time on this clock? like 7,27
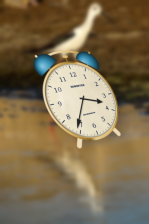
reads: 3,36
